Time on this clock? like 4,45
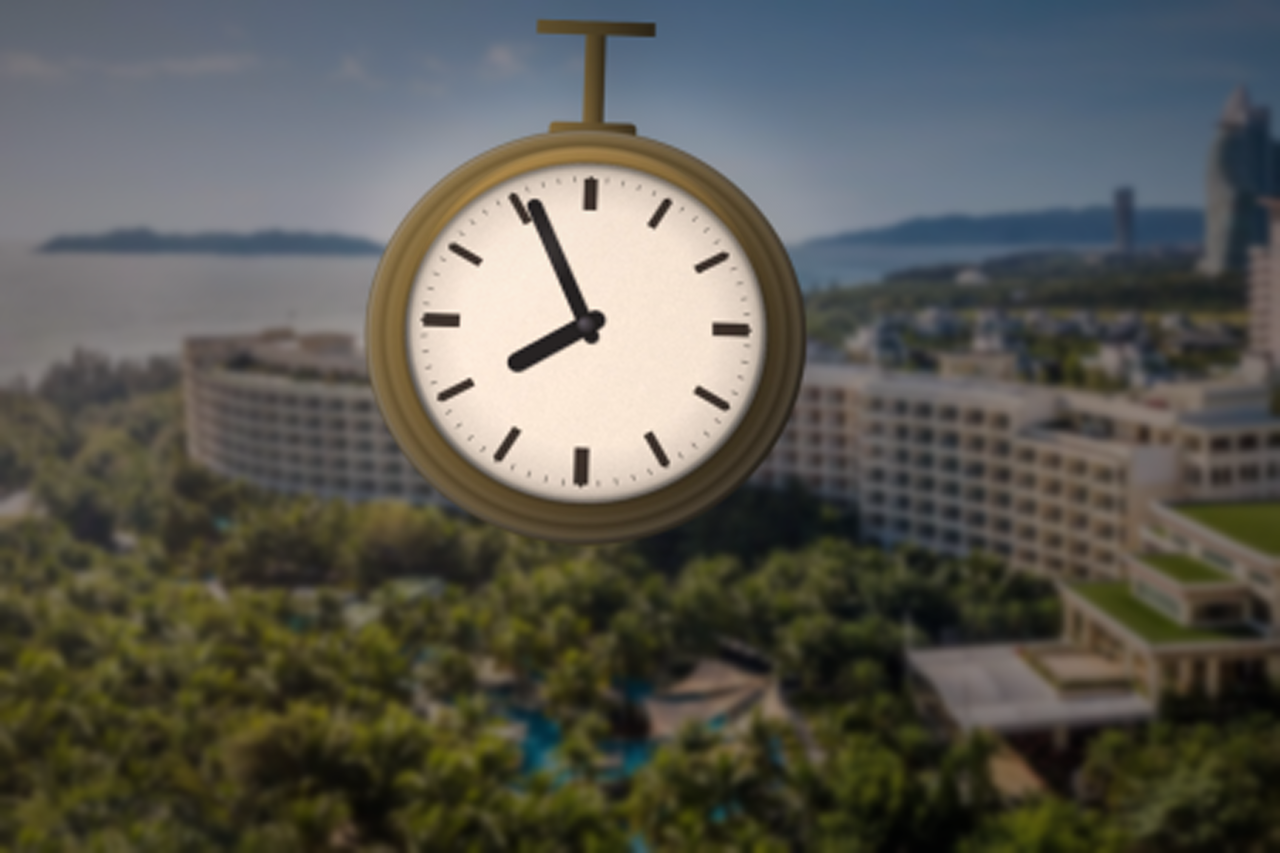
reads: 7,56
